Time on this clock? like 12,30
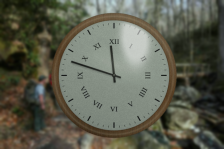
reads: 11,48
